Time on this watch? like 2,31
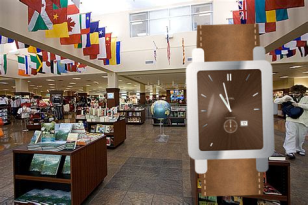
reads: 10,58
